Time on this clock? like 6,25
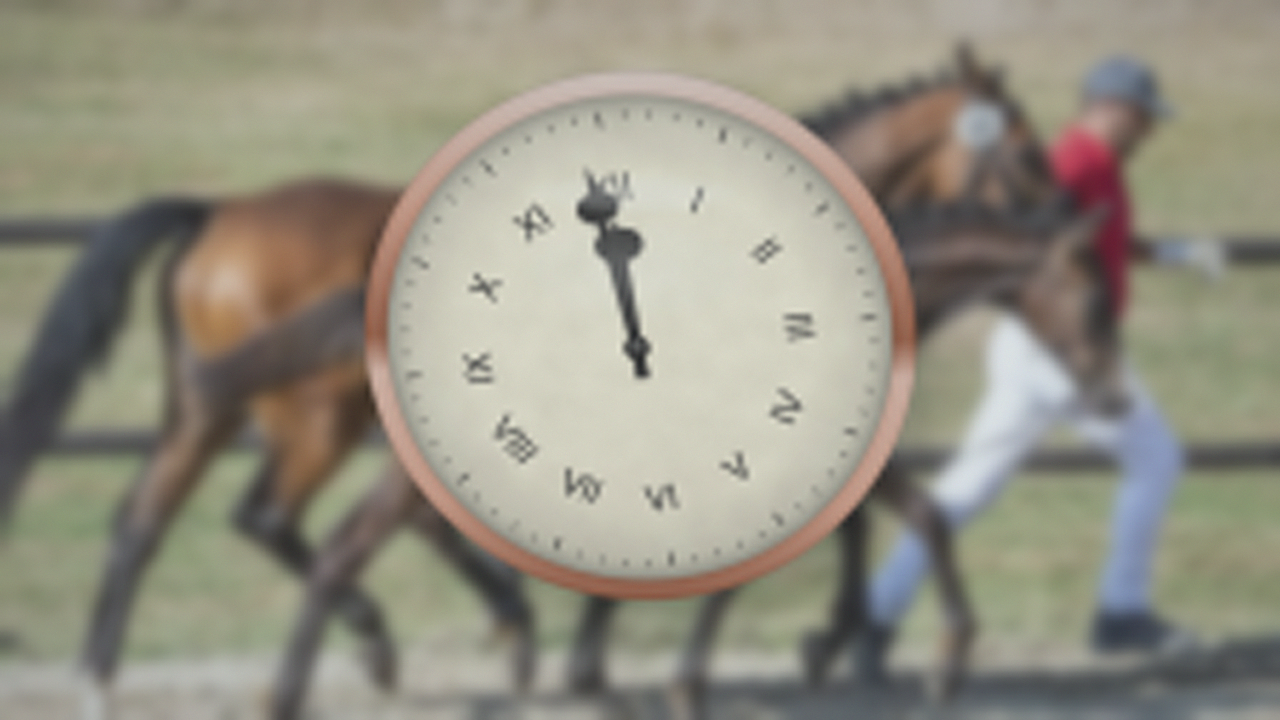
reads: 11,59
